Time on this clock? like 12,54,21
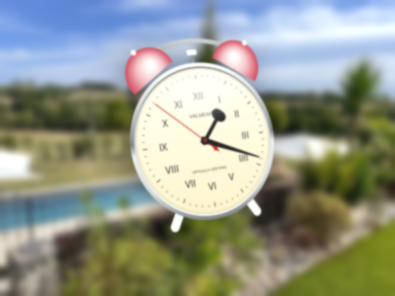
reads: 1,18,52
